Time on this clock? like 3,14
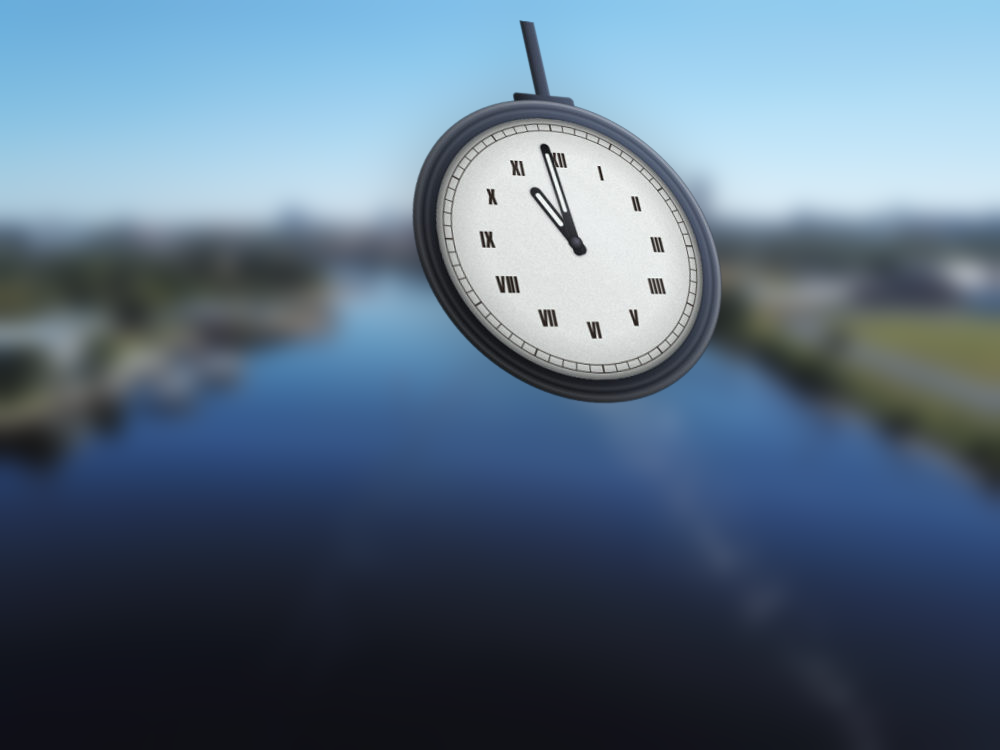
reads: 10,59
